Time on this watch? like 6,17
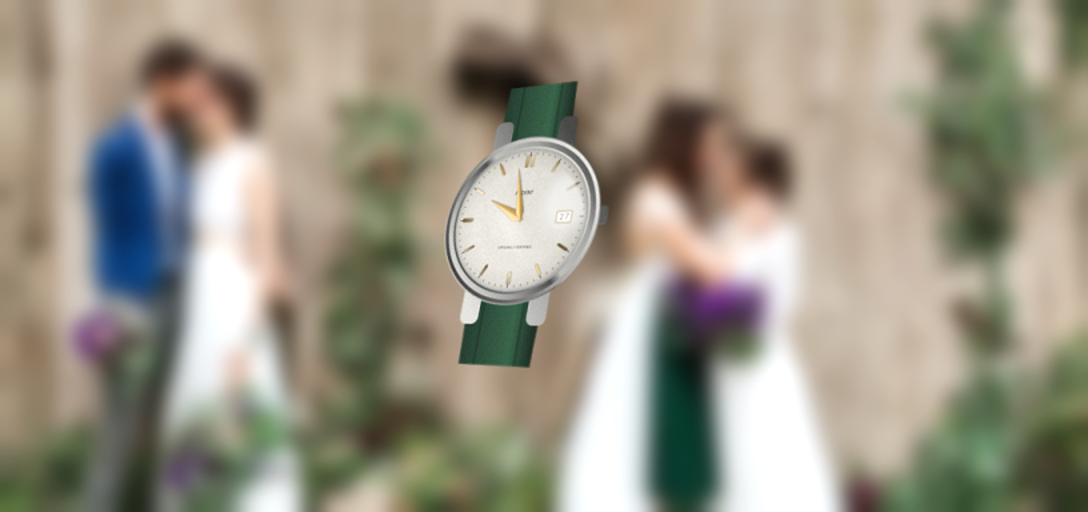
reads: 9,58
